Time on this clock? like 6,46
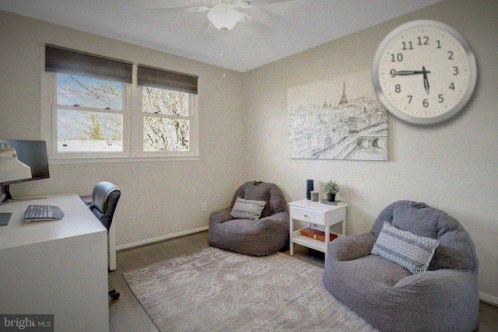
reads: 5,45
